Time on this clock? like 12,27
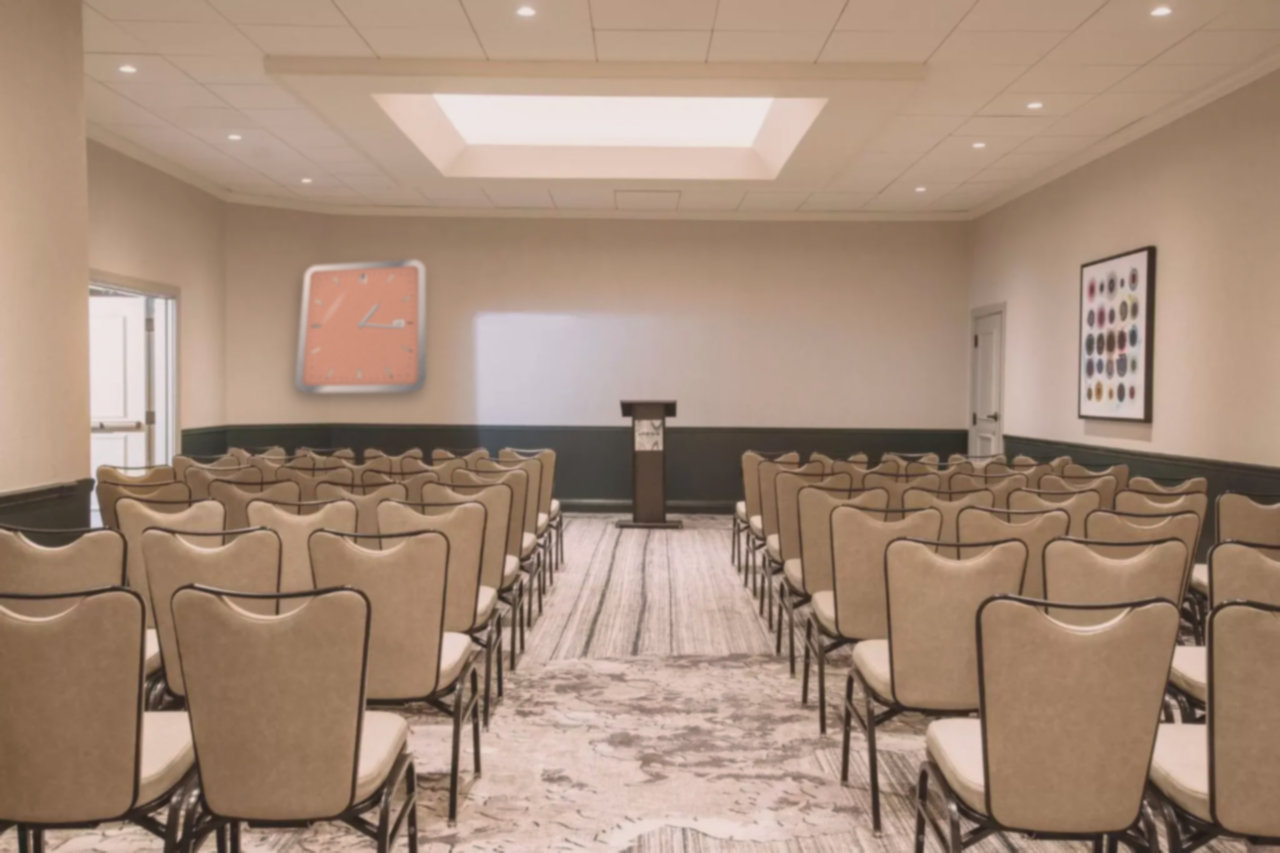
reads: 1,16
